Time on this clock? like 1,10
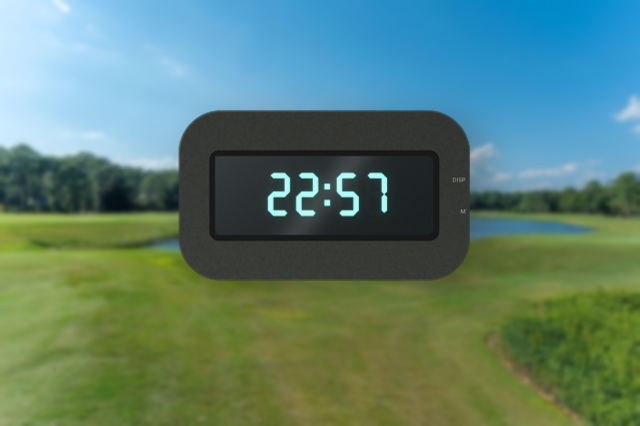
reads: 22,57
